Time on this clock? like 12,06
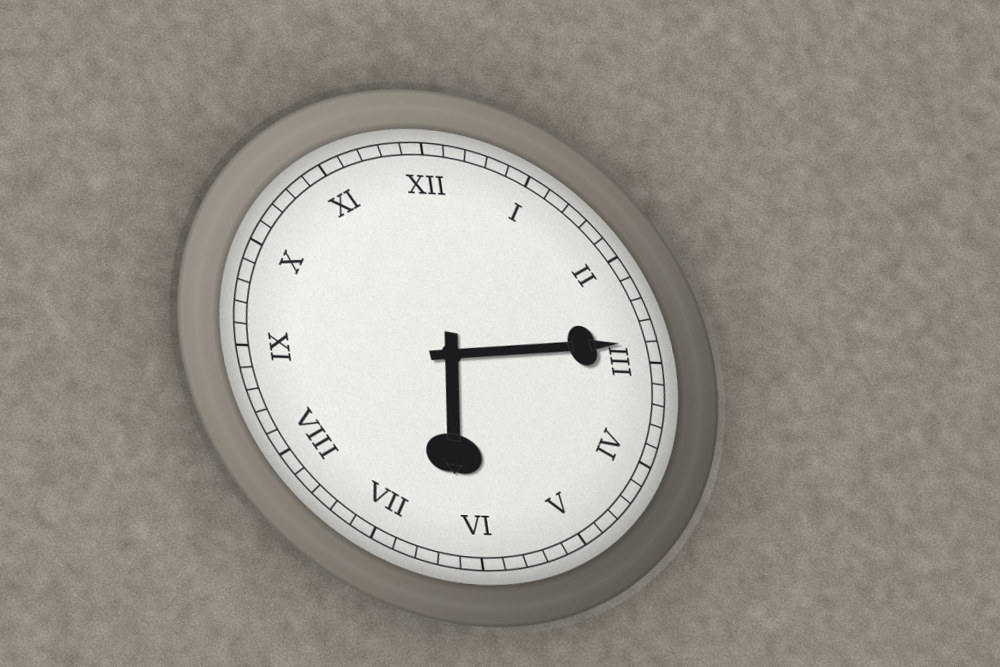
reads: 6,14
